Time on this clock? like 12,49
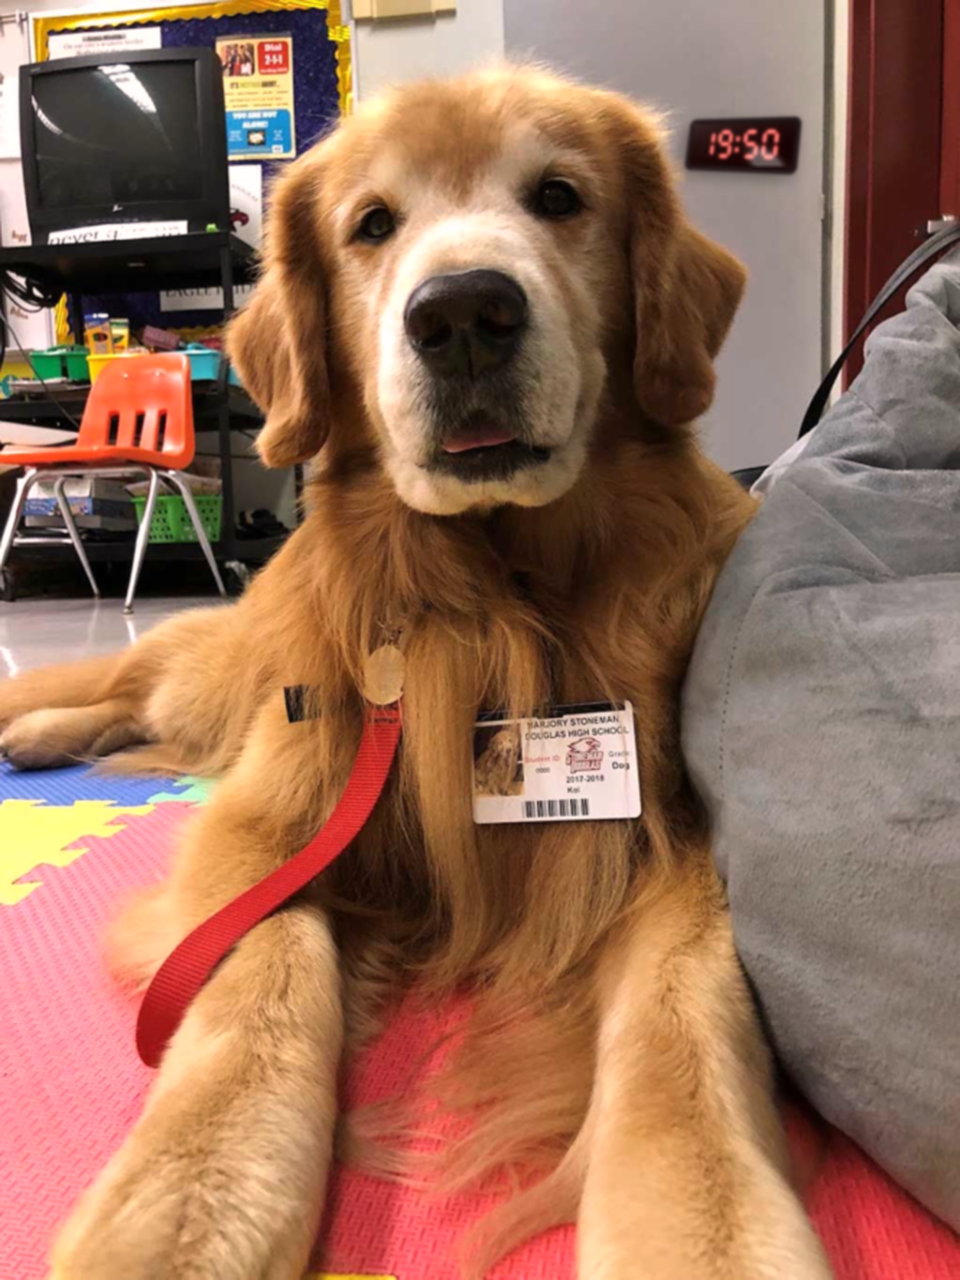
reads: 19,50
